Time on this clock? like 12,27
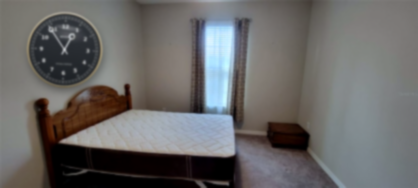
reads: 12,54
